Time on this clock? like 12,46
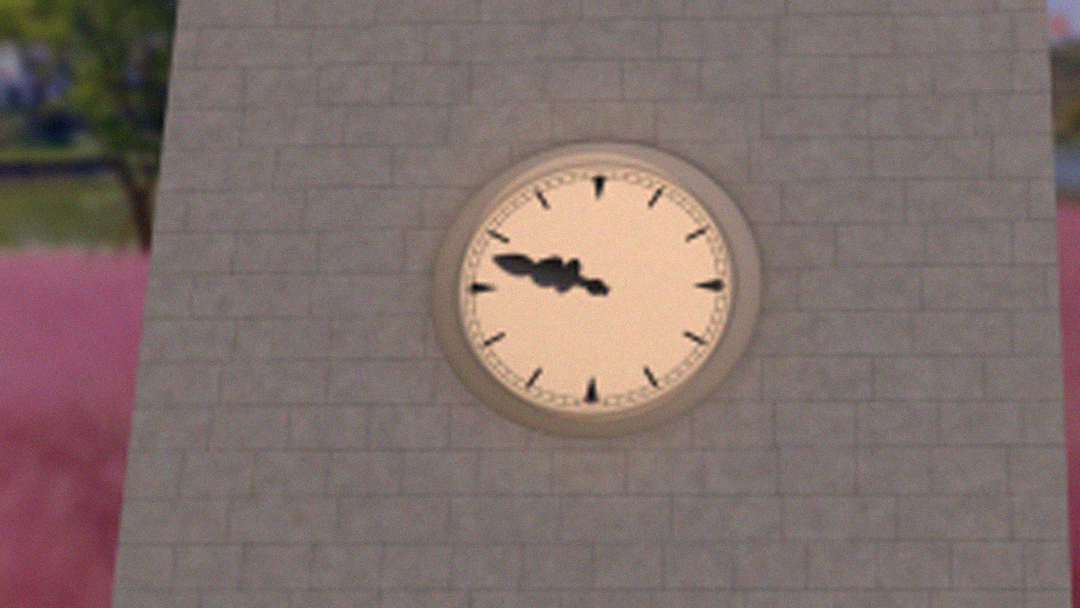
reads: 9,48
